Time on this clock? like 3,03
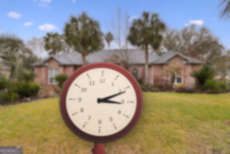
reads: 3,11
